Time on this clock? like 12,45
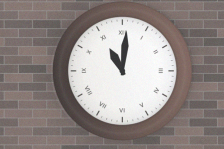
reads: 11,01
